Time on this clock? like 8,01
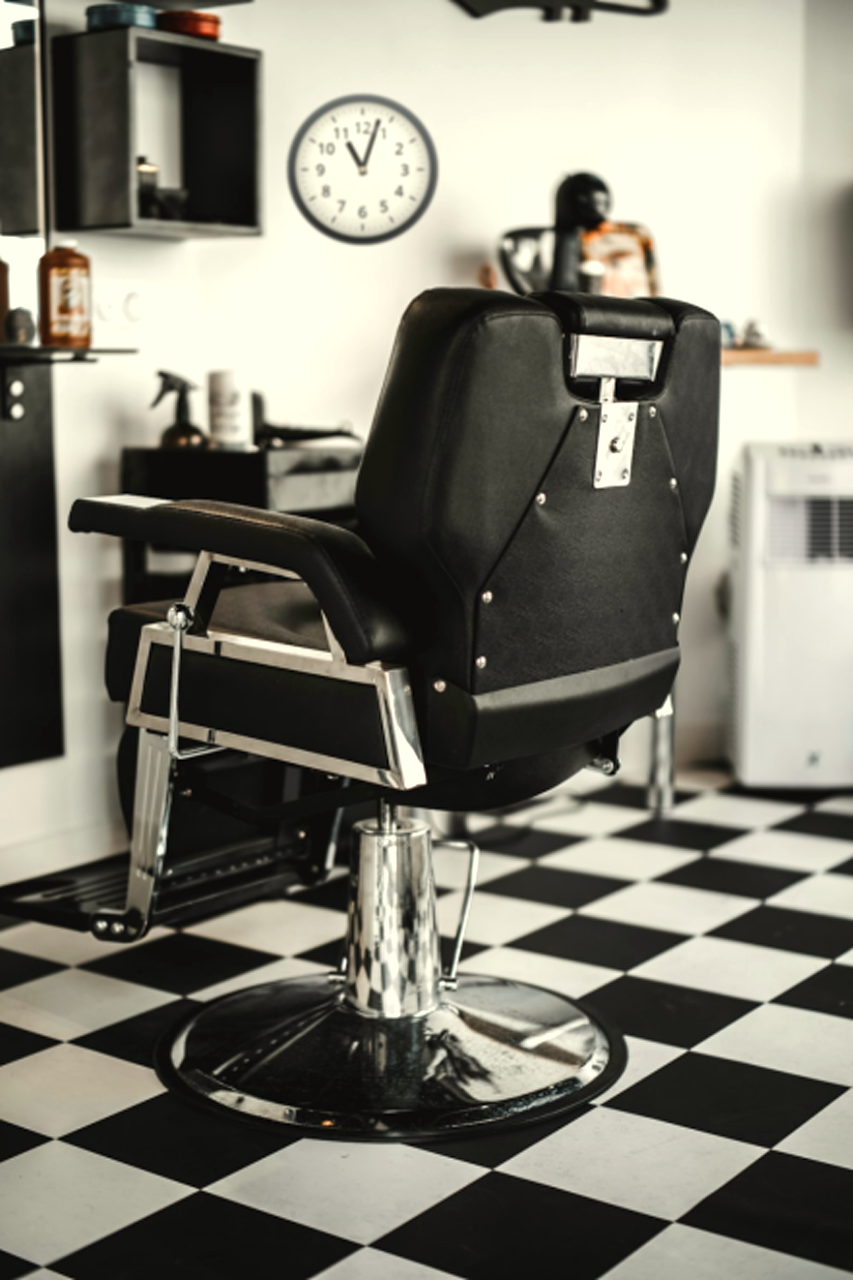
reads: 11,03
